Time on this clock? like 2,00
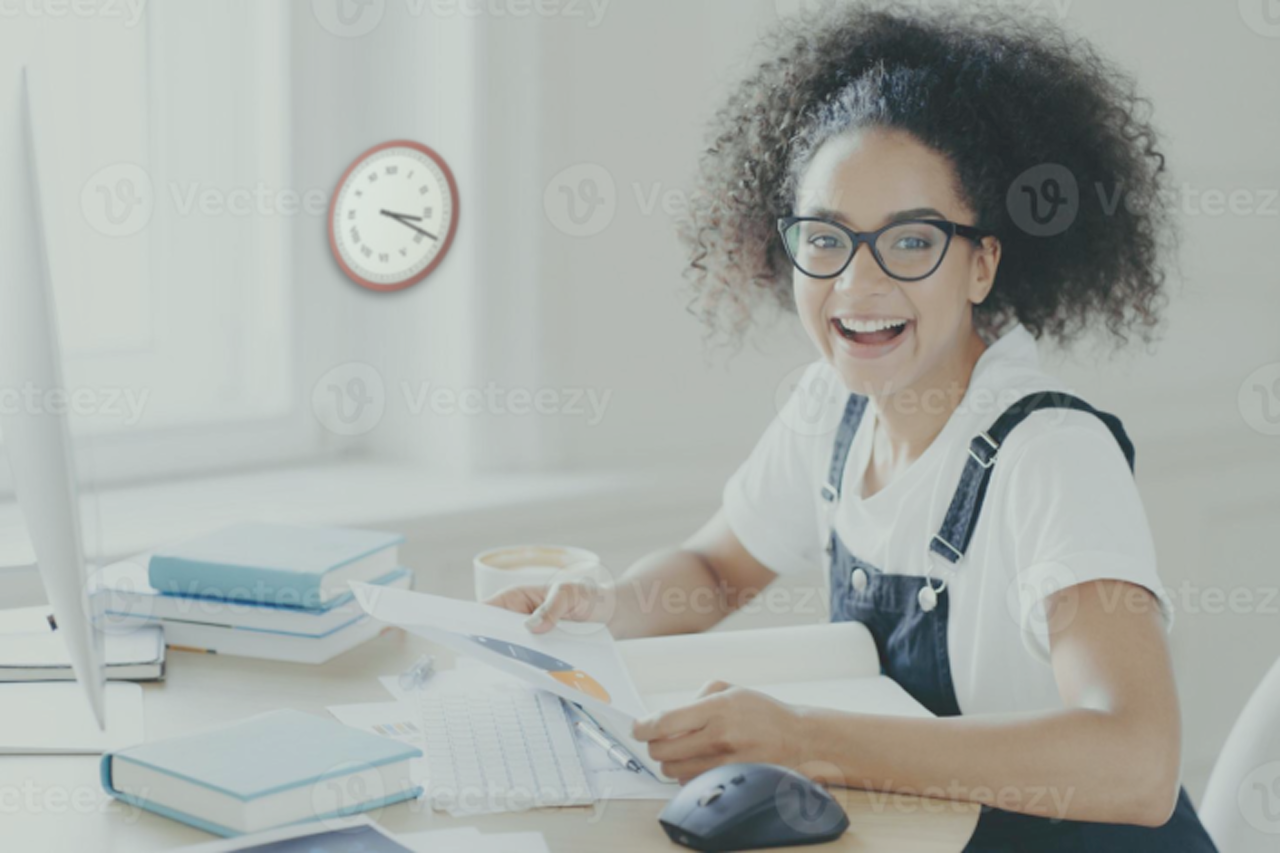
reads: 3,19
